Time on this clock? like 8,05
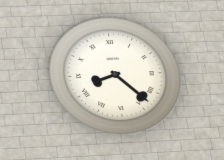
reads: 8,23
